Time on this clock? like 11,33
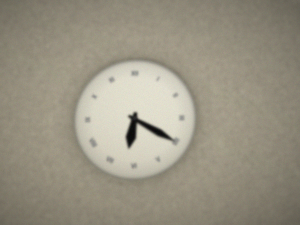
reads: 6,20
